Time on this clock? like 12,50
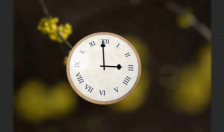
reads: 2,59
